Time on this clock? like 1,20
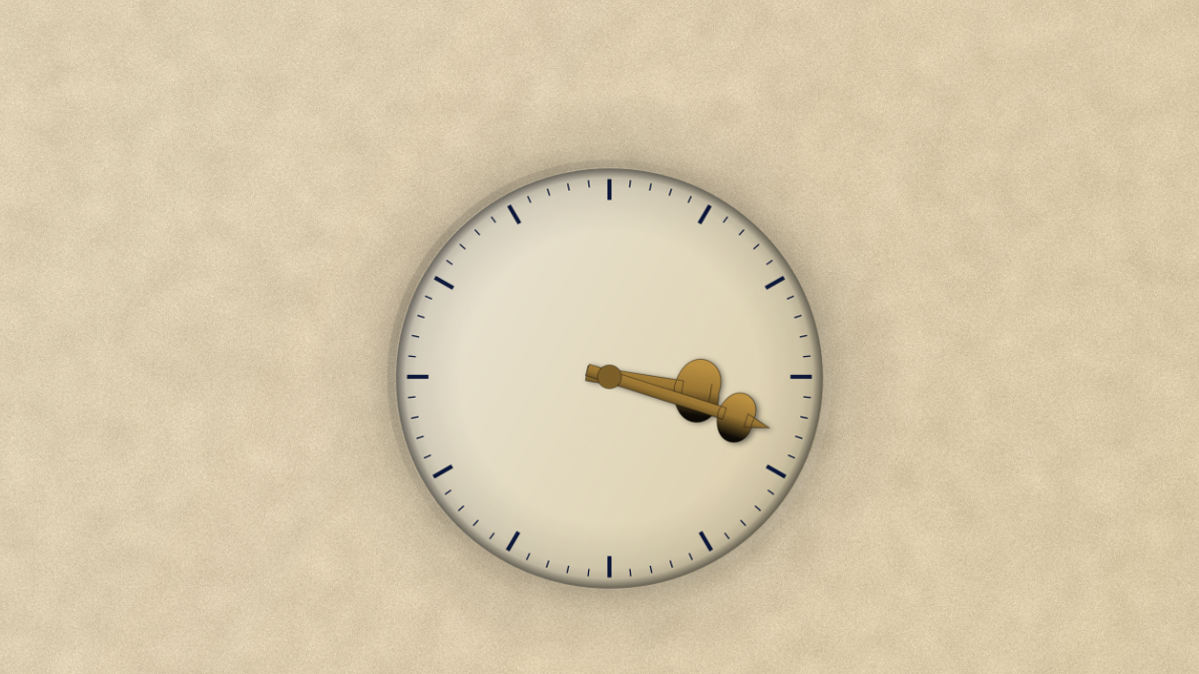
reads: 3,18
